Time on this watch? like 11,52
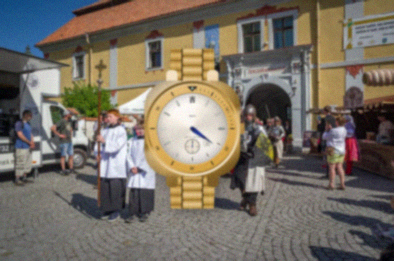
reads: 4,21
